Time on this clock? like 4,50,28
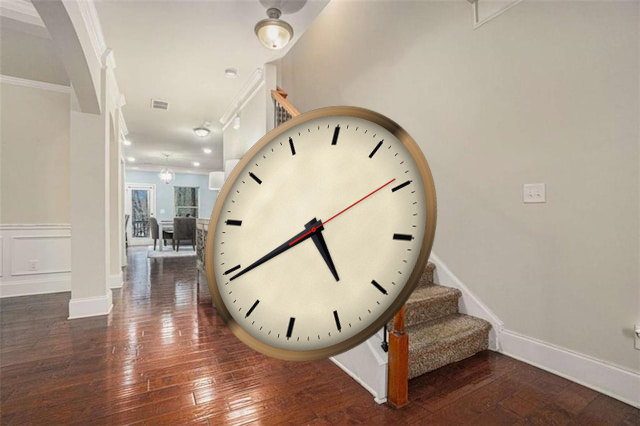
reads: 4,39,09
